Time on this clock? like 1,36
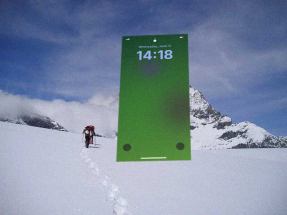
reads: 14,18
